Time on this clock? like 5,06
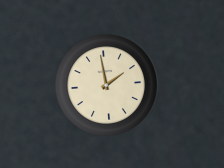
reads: 1,59
